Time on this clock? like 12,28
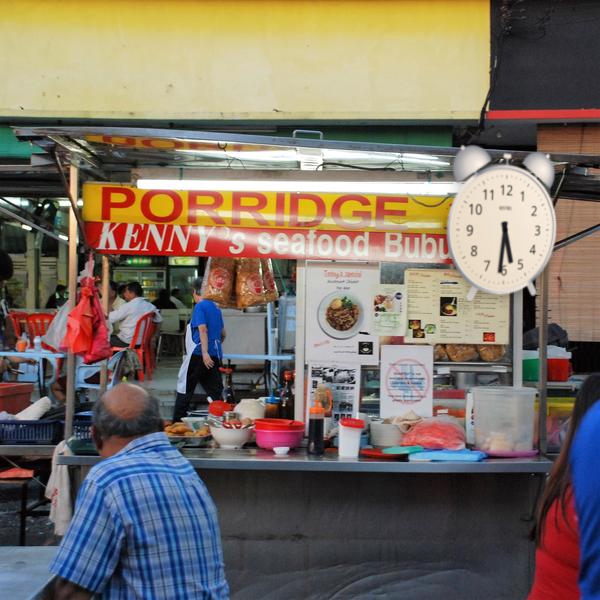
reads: 5,31
